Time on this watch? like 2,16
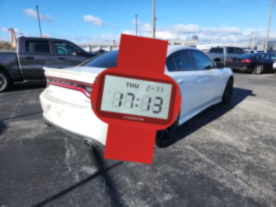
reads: 17,13
